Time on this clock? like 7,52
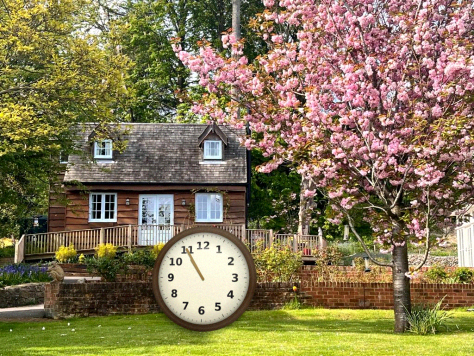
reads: 10,55
